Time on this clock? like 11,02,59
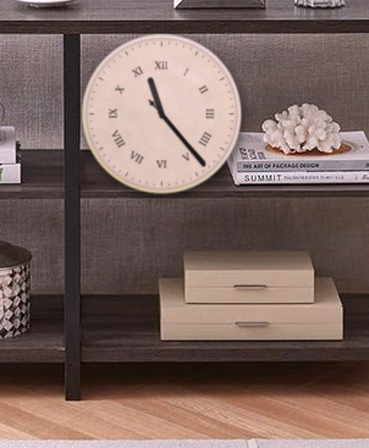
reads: 11,23,23
